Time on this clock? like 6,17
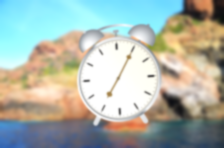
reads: 7,05
